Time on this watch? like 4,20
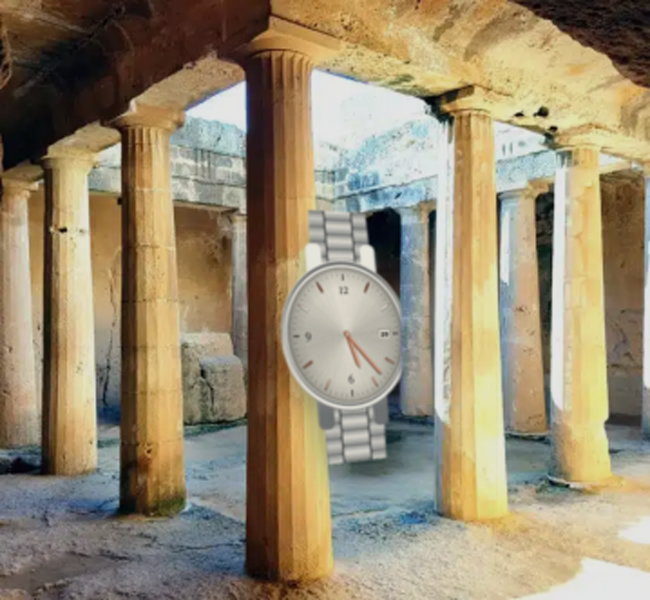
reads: 5,23
